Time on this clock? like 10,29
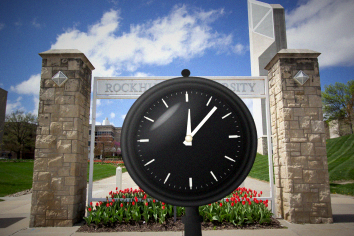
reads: 12,07
